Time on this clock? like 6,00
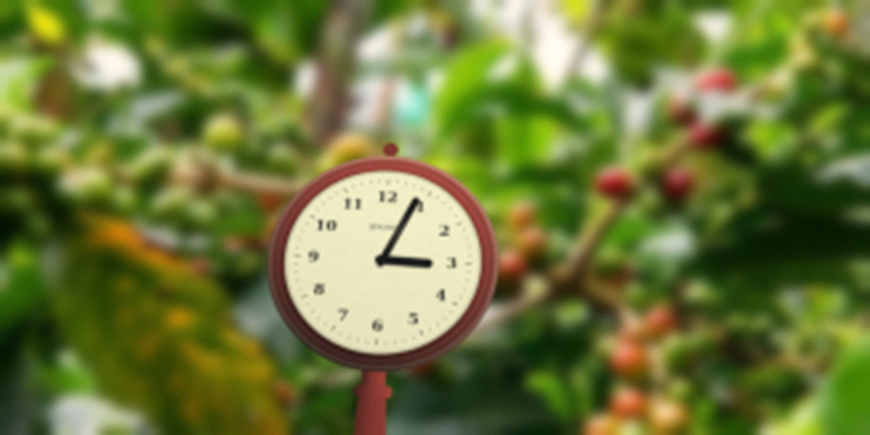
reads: 3,04
